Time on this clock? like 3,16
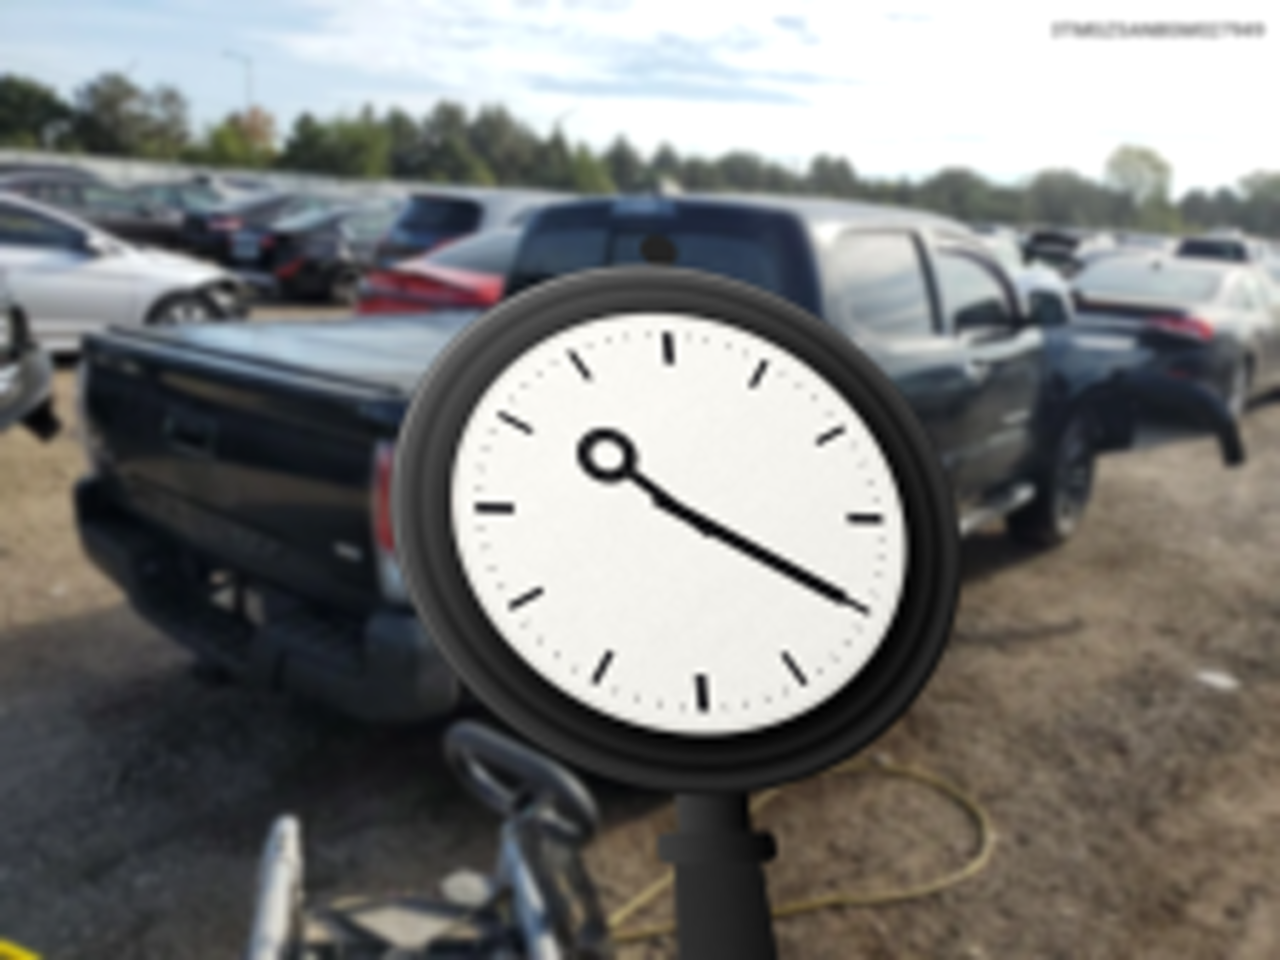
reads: 10,20
